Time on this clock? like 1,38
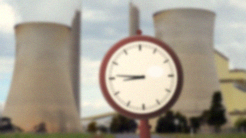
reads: 8,46
